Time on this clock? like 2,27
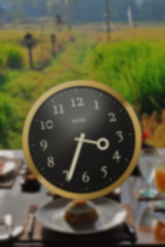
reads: 3,34
